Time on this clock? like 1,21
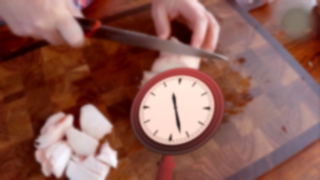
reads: 11,27
